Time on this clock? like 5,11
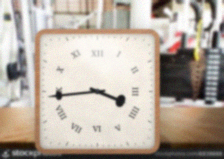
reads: 3,44
